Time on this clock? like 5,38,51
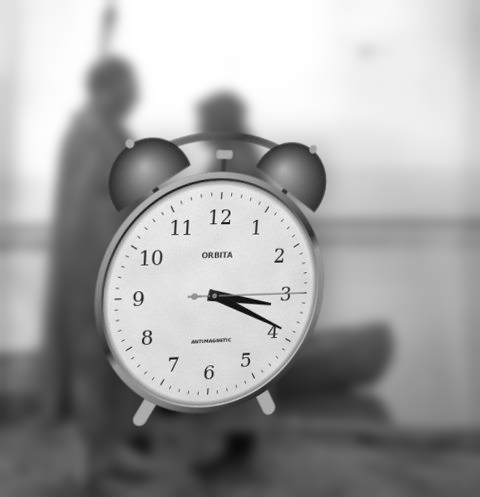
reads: 3,19,15
